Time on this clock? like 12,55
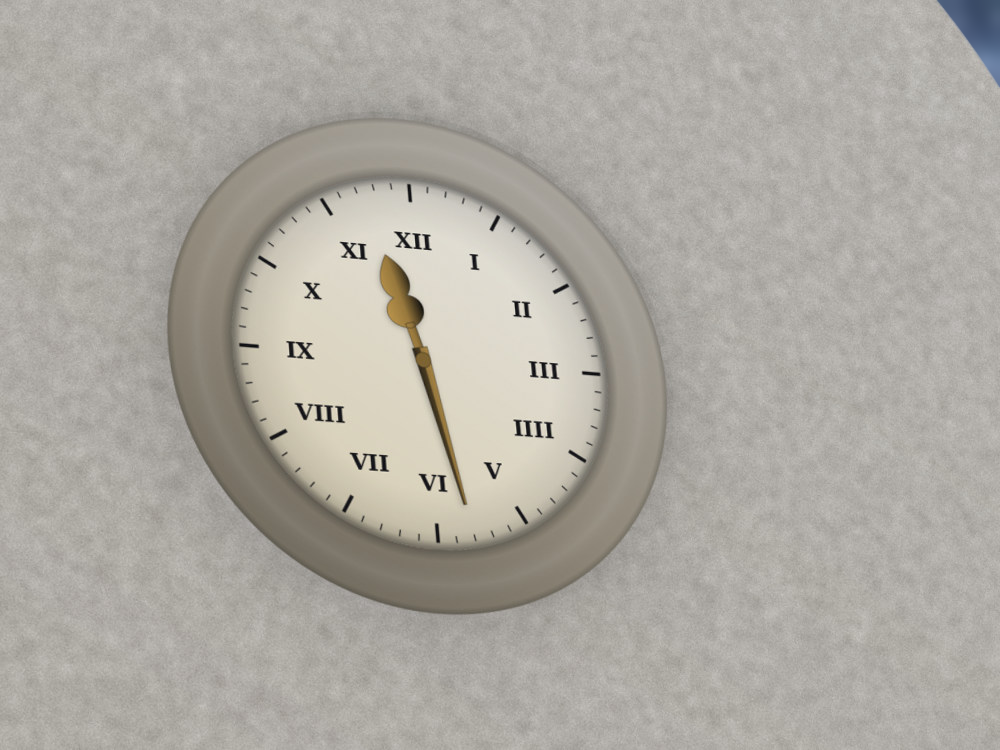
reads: 11,28
